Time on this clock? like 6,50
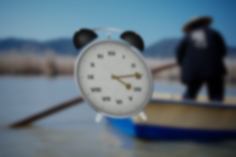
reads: 4,14
